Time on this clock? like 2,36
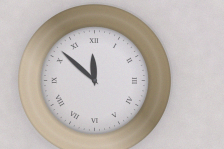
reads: 11,52
